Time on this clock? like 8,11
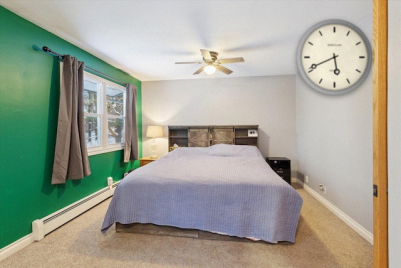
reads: 5,41
